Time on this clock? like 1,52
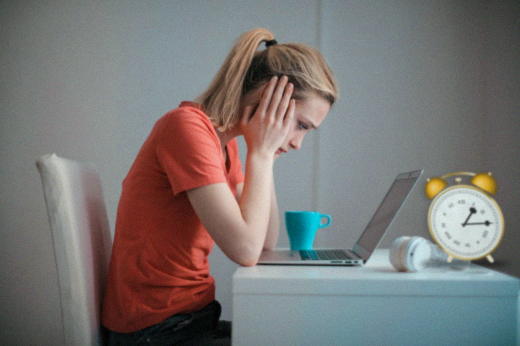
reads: 1,15
